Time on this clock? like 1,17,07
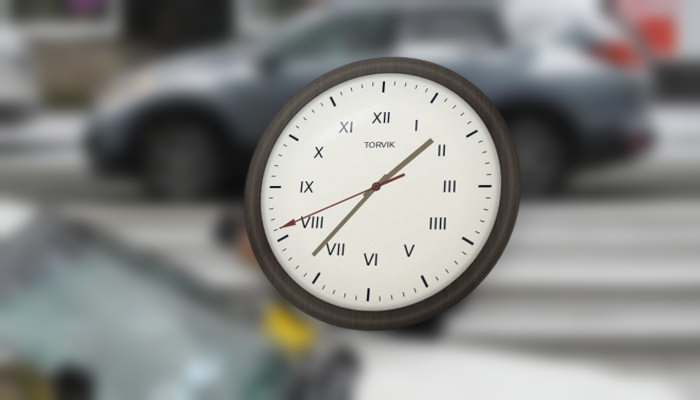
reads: 1,36,41
